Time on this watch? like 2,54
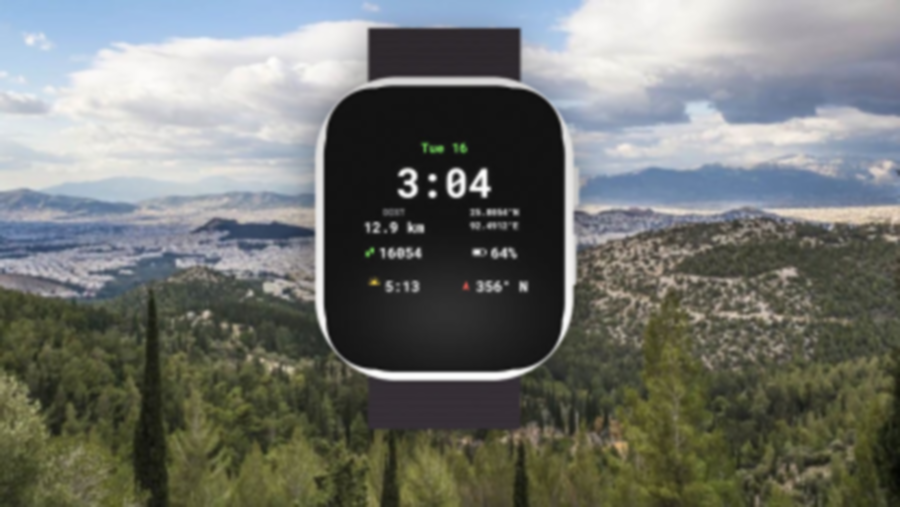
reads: 3,04
